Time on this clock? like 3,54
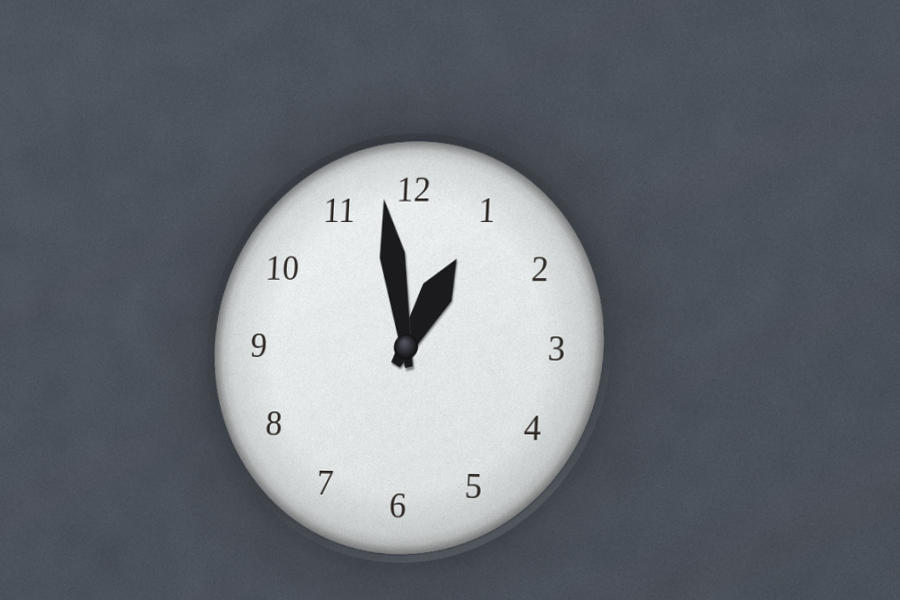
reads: 12,58
